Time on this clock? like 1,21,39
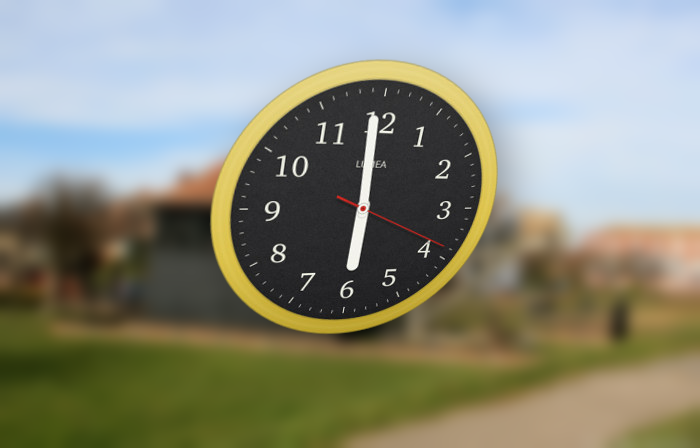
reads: 5,59,19
